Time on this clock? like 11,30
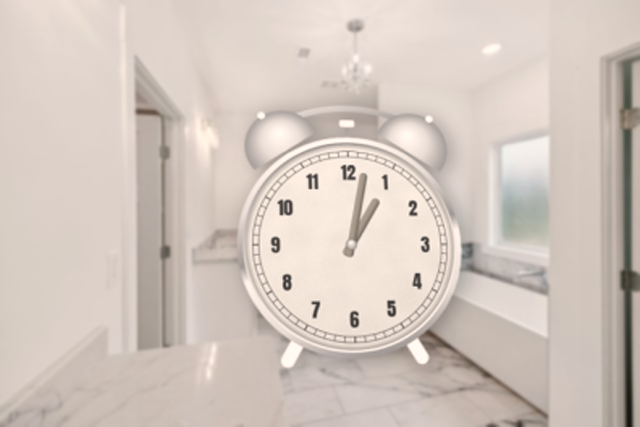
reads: 1,02
